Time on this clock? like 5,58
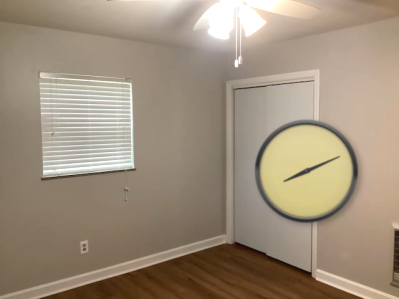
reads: 8,11
